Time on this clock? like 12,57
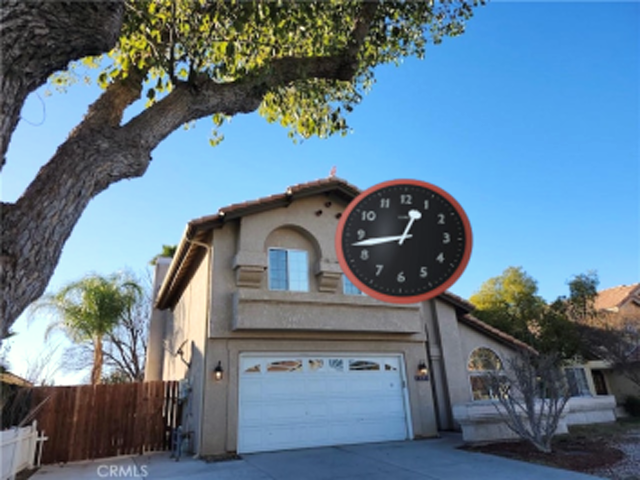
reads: 12,43
